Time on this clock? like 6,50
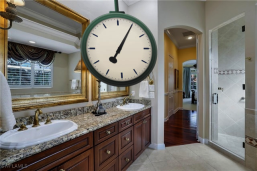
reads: 7,05
